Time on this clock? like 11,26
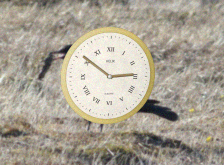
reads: 2,51
